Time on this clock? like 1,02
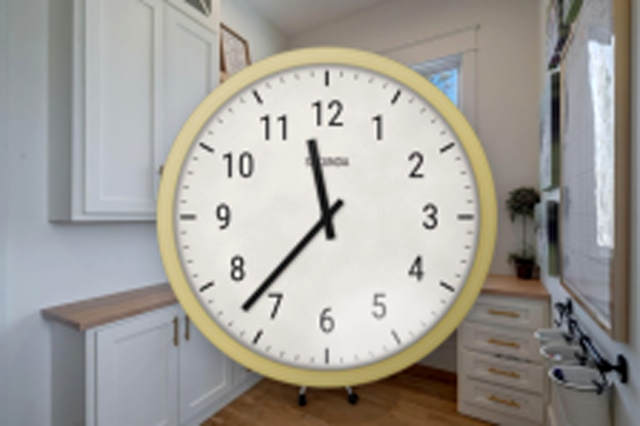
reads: 11,37
